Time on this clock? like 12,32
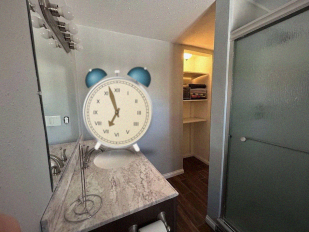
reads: 6,57
